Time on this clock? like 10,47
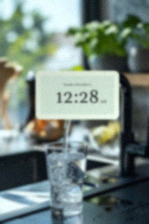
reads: 12,28
